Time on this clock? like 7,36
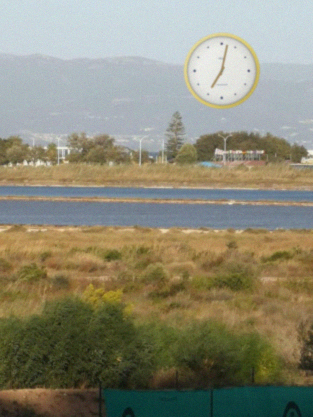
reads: 7,02
